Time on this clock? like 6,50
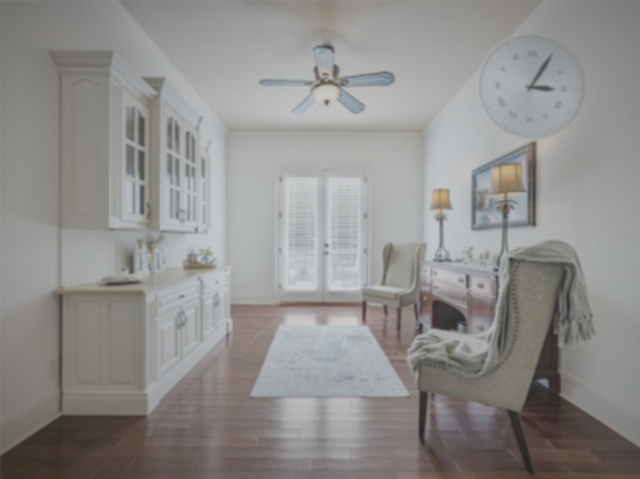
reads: 3,05
